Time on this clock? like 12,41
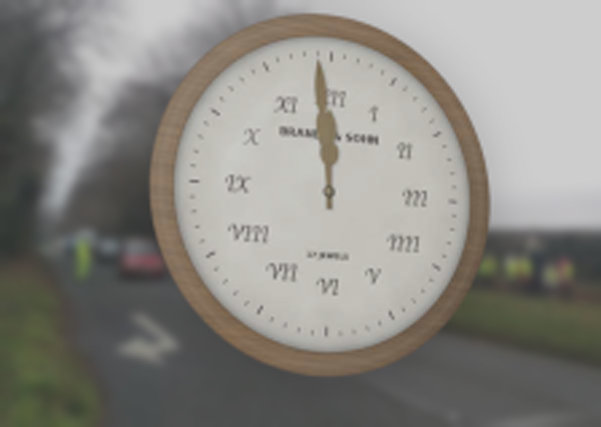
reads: 11,59
